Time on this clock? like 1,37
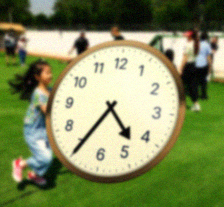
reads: 4,35
